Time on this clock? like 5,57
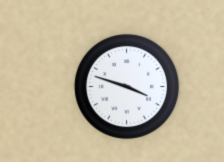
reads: 3,48
